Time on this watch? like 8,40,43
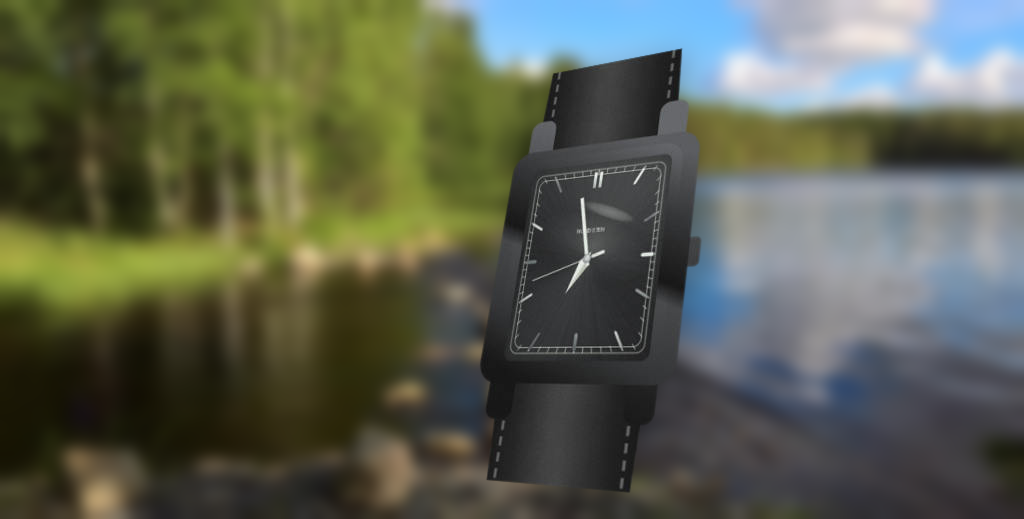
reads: 6,57,42
